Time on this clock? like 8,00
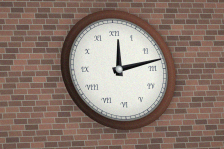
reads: 12,13
